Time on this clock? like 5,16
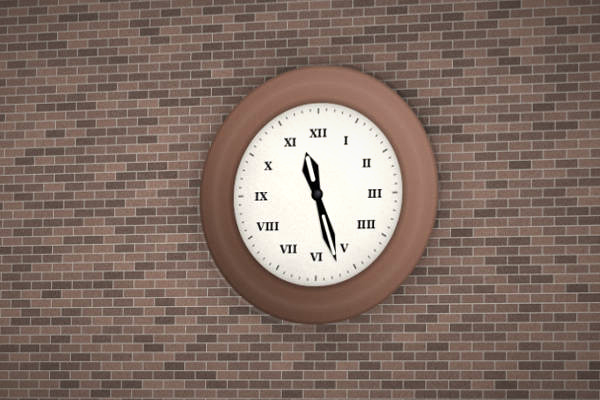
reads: 11,27
